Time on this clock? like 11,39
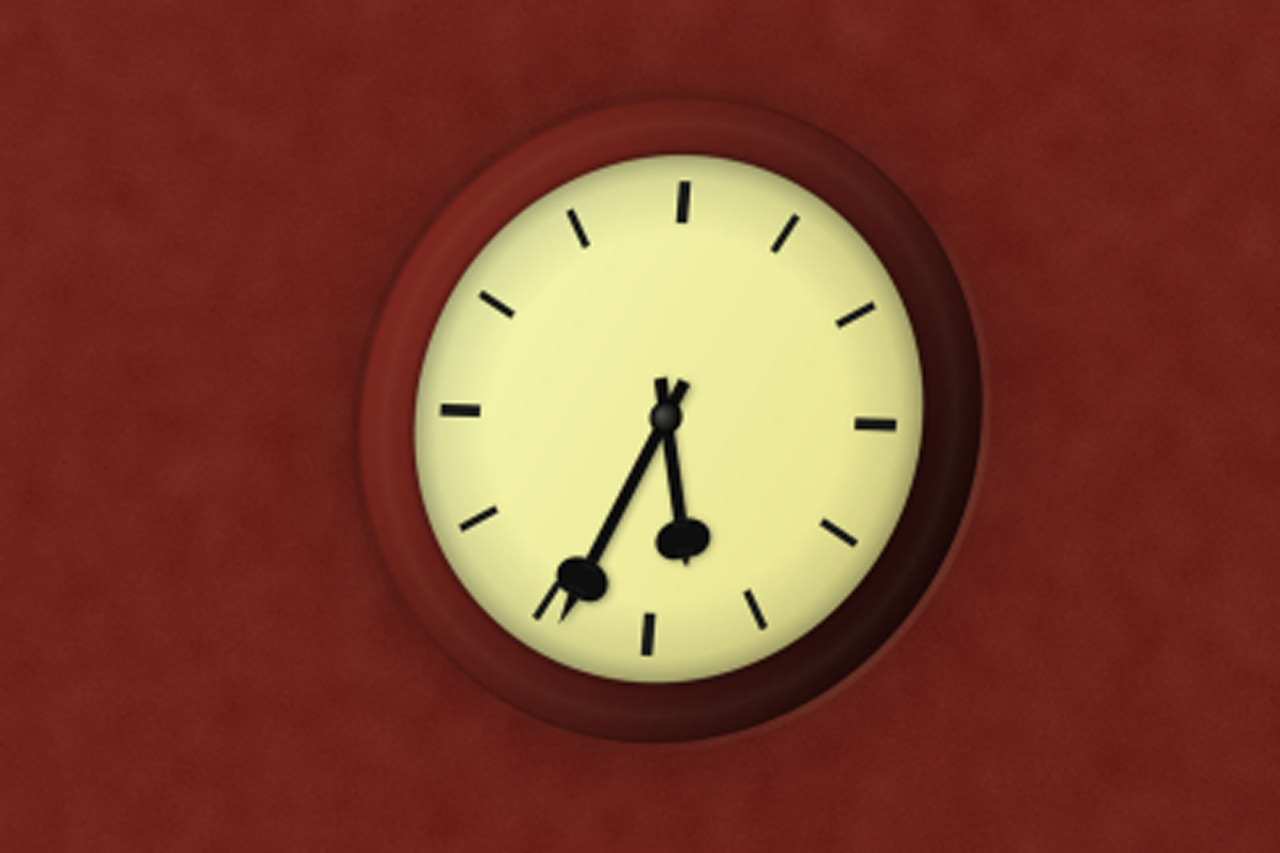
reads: 5,34
